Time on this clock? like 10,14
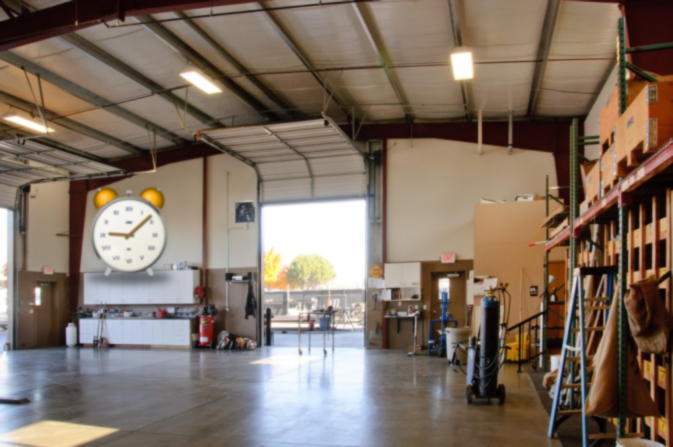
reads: 9,08
